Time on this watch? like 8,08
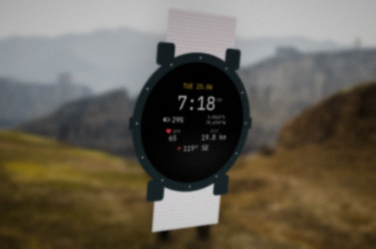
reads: 7,18
